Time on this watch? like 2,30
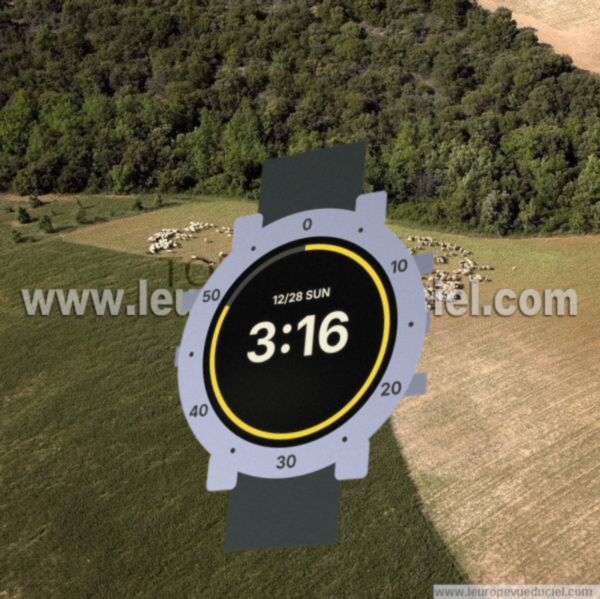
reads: 3,16
